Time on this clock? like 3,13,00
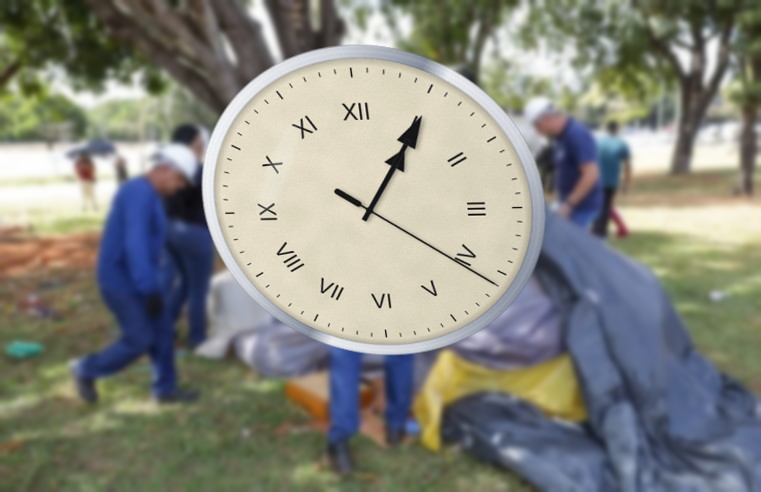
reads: 1,05,21
